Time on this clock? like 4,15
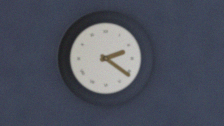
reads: 2,21
